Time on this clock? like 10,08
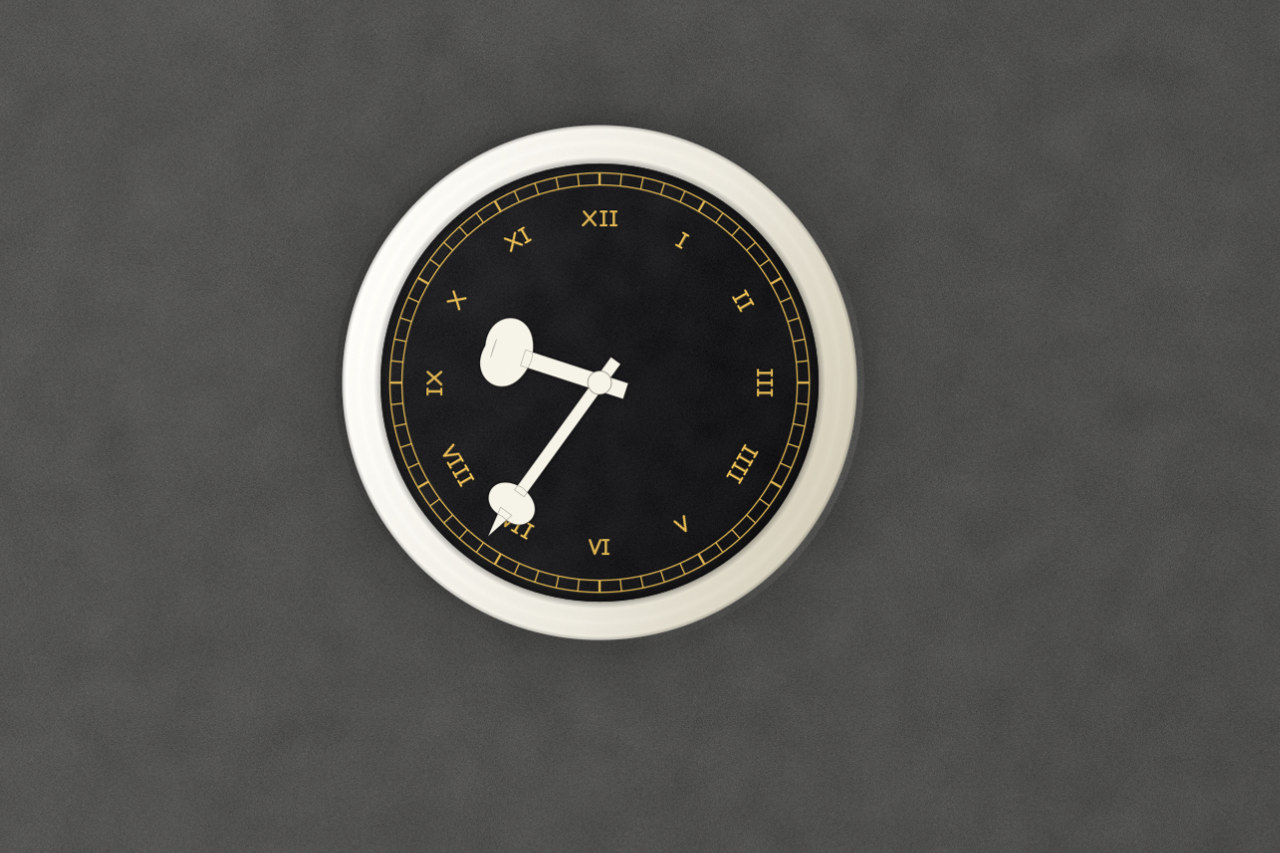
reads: 9,36
